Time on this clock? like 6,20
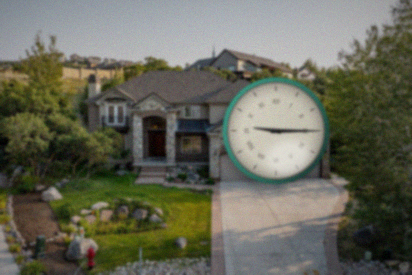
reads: 9,15
